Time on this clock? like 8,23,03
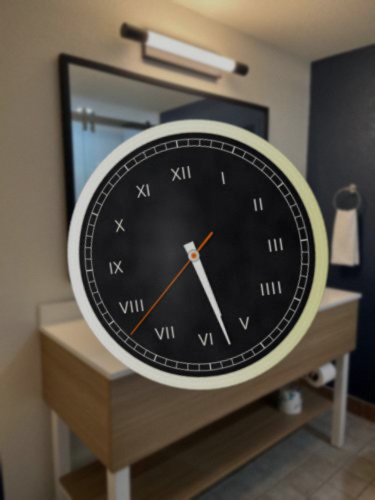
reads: 5,27,38
